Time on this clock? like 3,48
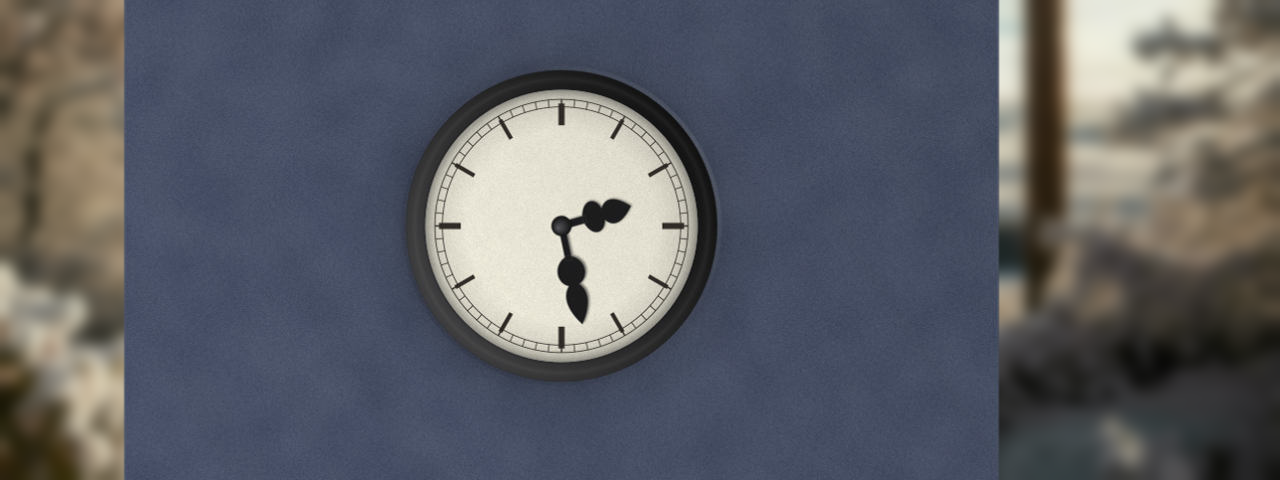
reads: 2,28
